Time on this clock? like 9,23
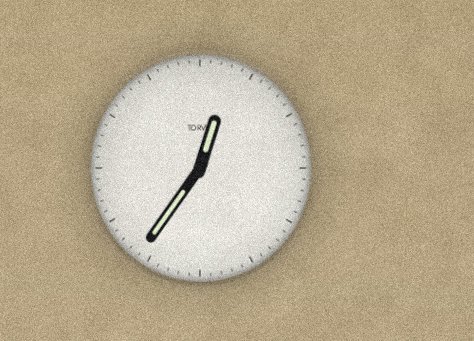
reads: 12,36
